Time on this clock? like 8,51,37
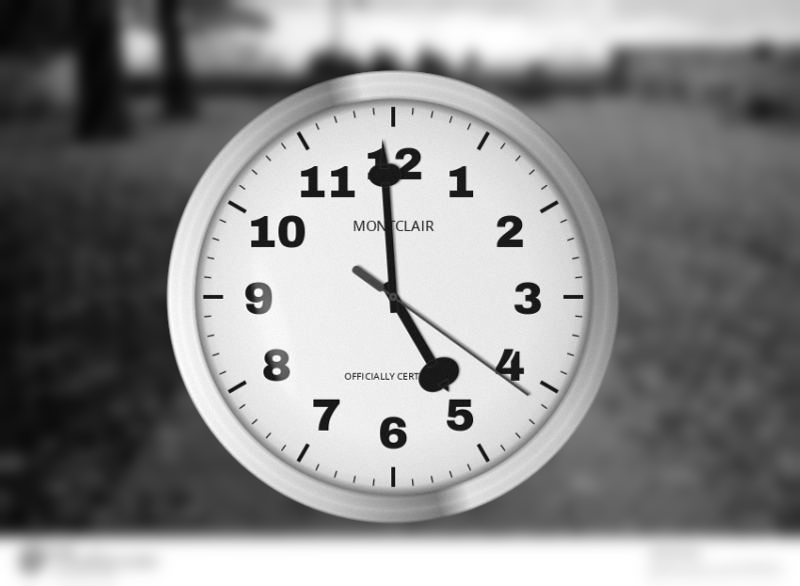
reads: 4,59,21
